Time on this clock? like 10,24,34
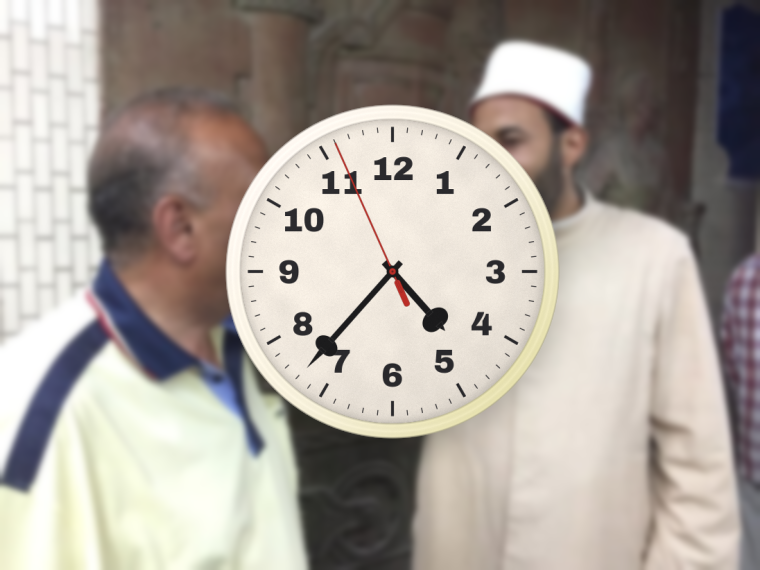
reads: 4,36,56
